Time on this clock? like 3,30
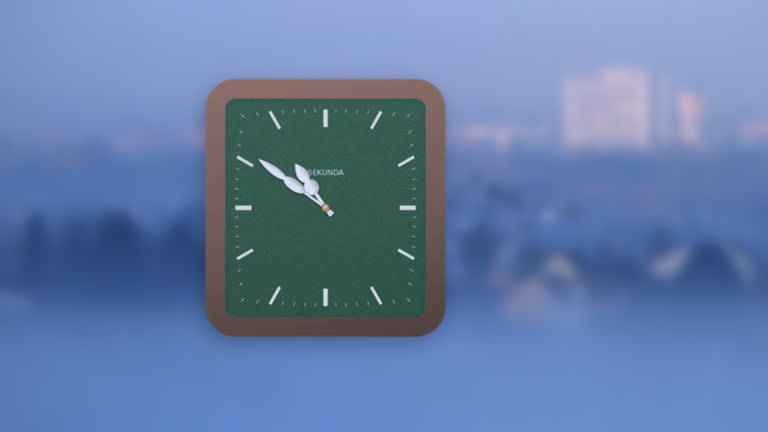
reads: 10,51
